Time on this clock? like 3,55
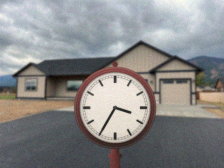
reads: 3,35
